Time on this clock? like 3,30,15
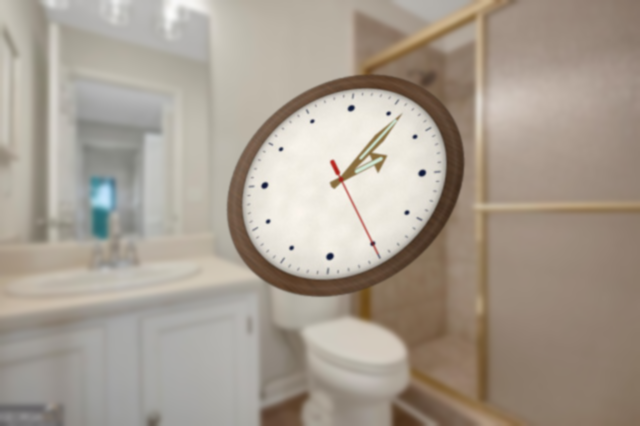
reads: 2,06,25
